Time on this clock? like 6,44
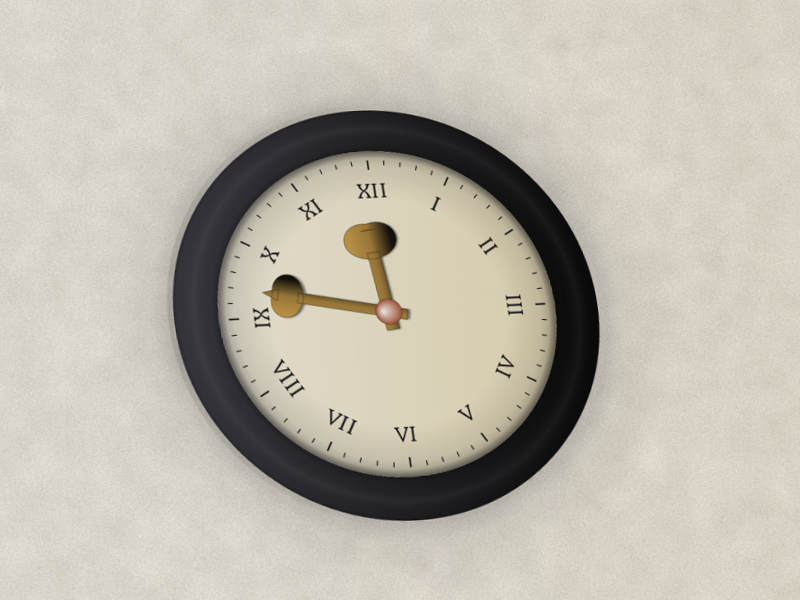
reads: 11,47
